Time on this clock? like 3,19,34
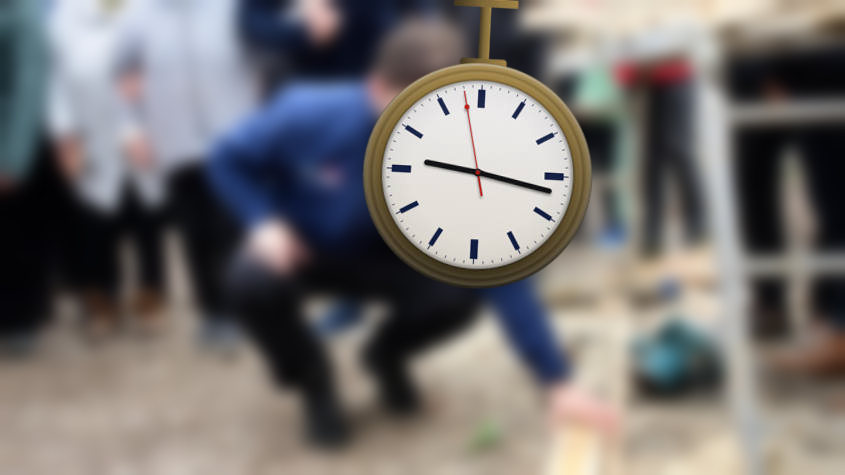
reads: 9,16,58
